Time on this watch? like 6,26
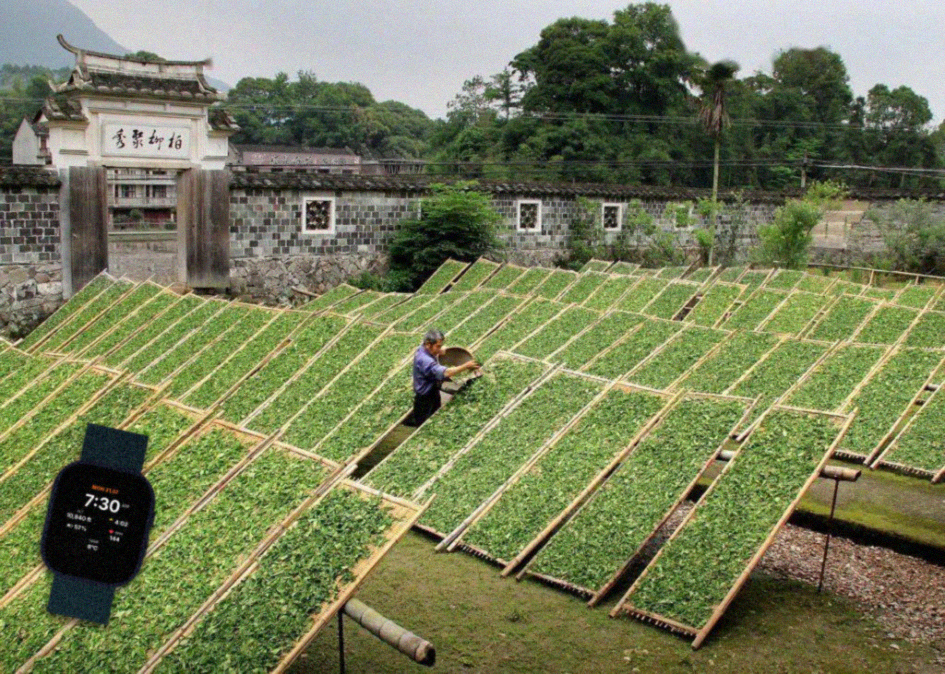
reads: 7,30
